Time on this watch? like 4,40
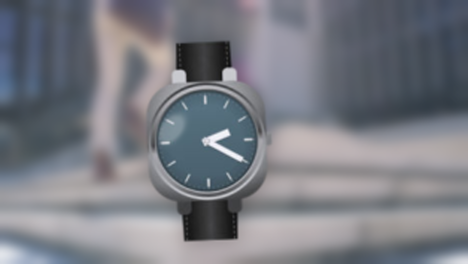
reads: 2,20
